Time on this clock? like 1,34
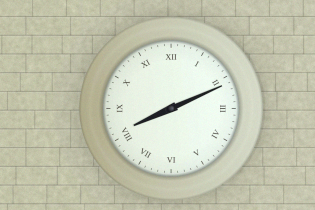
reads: 8,11
